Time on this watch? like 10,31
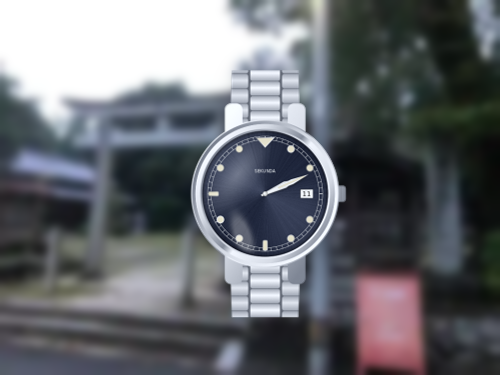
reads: 2,11
